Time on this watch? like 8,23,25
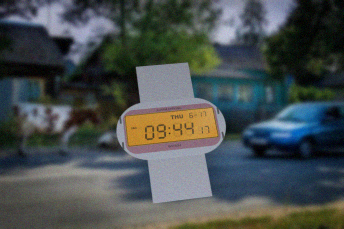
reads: 9,44,17
